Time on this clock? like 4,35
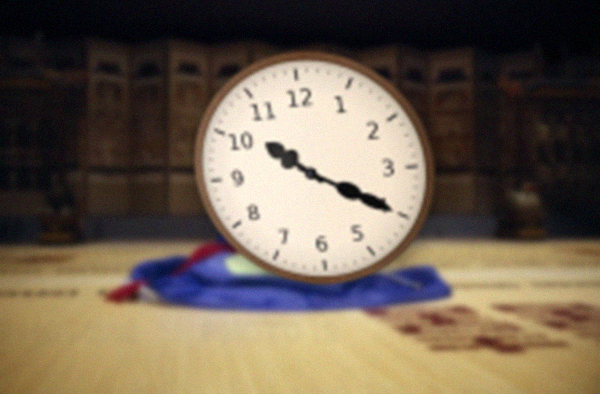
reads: 10,20
